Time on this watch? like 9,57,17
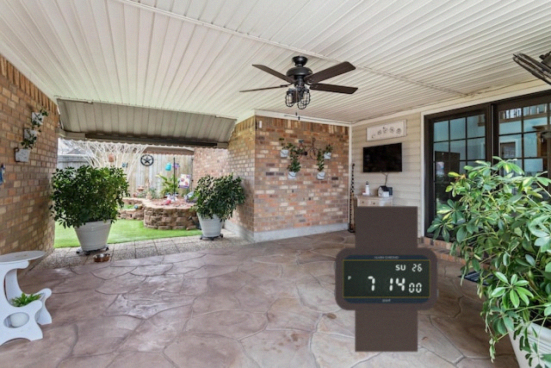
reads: 7,14,00
